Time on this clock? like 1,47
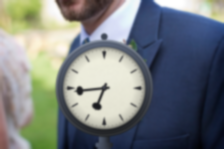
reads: 6,44
